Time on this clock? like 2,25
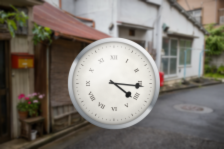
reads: 4,16
